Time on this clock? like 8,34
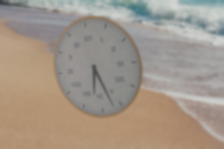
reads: 6,27
